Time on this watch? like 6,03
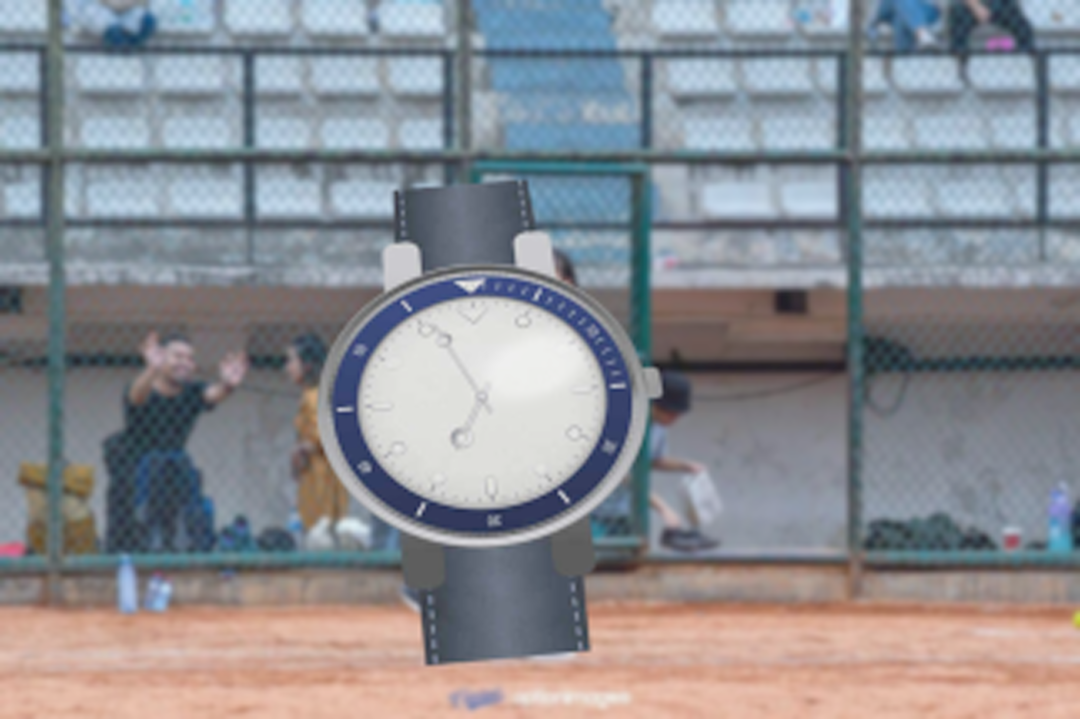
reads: 6,56
